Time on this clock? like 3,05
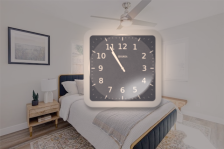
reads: 10,55
